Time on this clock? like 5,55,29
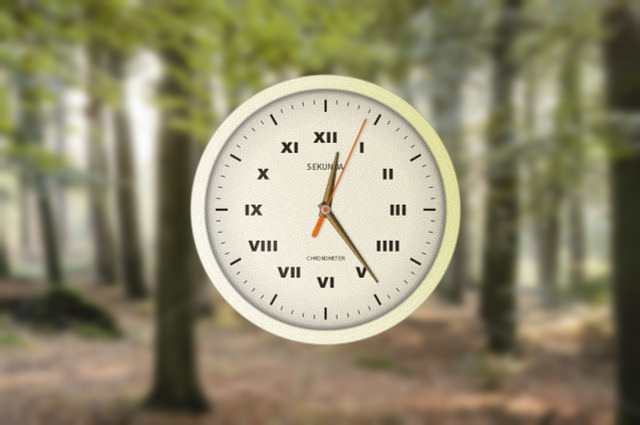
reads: 12,24,04
